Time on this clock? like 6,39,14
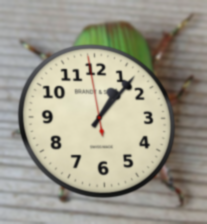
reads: 1,06,59
